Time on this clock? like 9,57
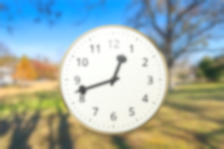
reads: 12,42
